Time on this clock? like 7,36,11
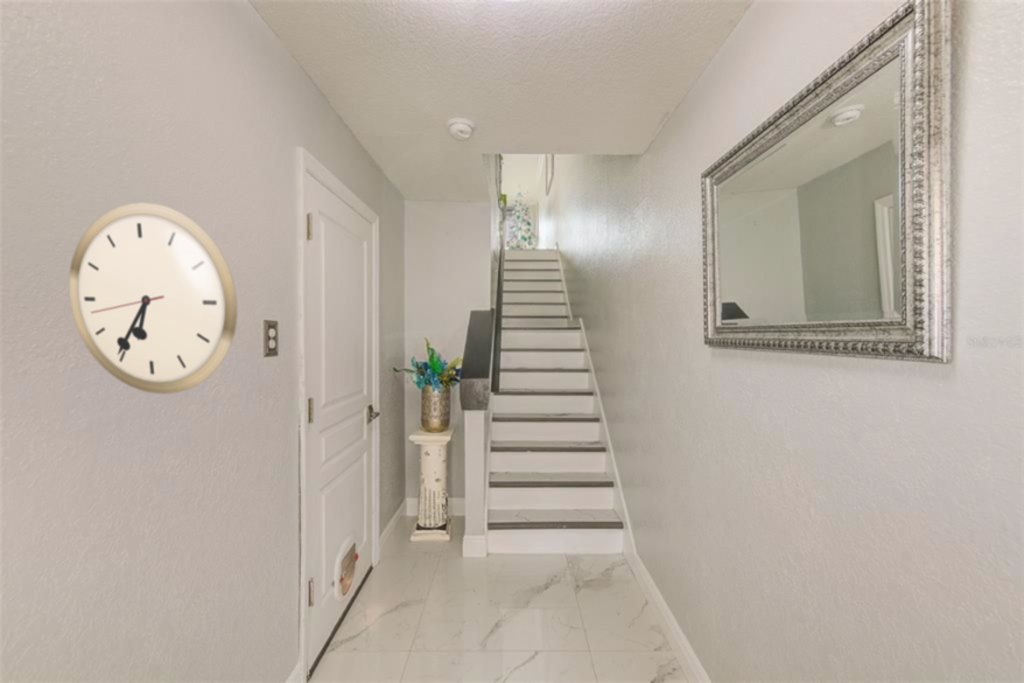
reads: 6,35,43
